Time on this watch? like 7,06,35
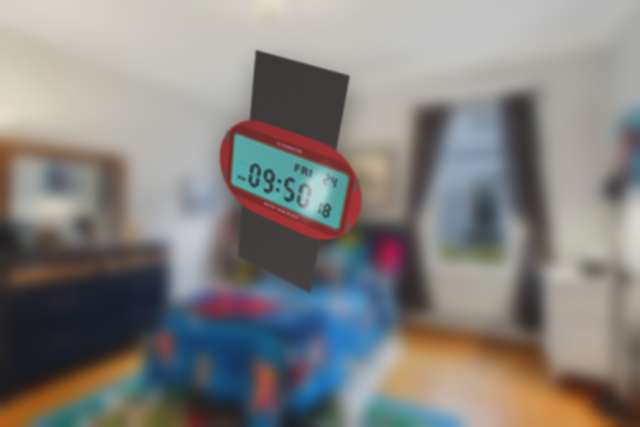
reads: 9,50,18
